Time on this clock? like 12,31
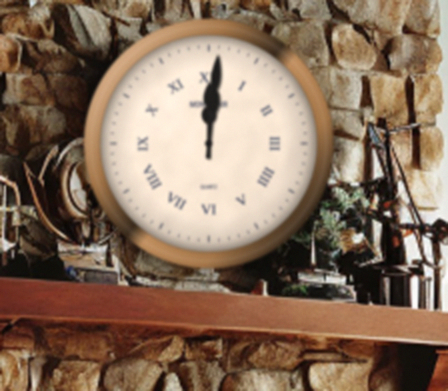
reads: 12,01
